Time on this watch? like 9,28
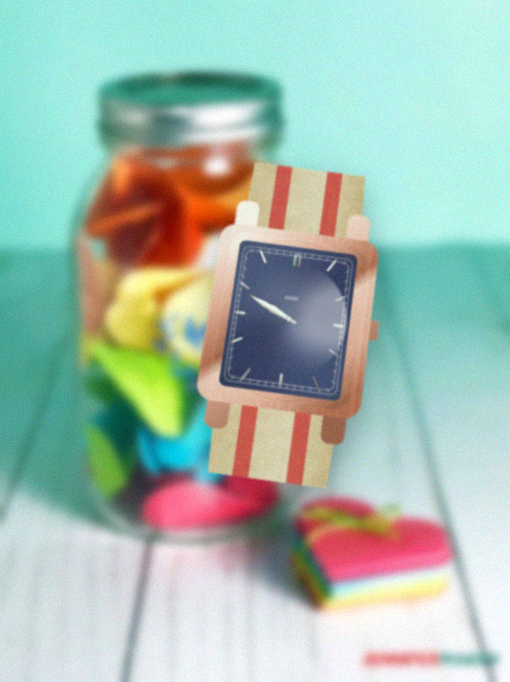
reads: 9,49
